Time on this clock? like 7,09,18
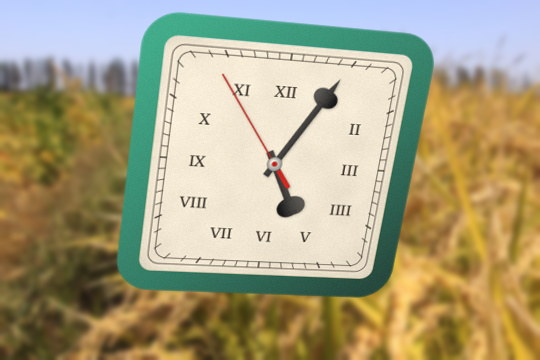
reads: 5,04,54
